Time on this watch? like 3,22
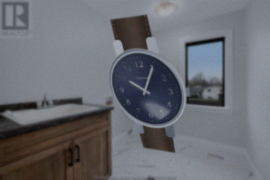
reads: 10,05
